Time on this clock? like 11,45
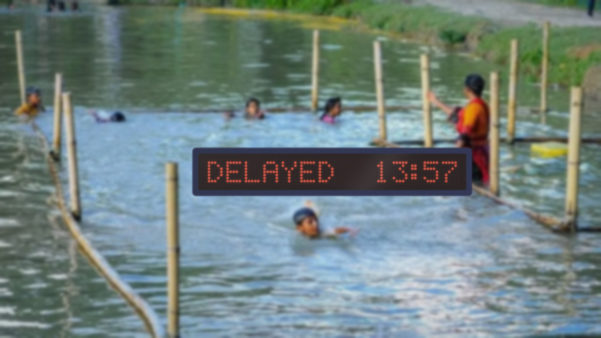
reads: 13,57
